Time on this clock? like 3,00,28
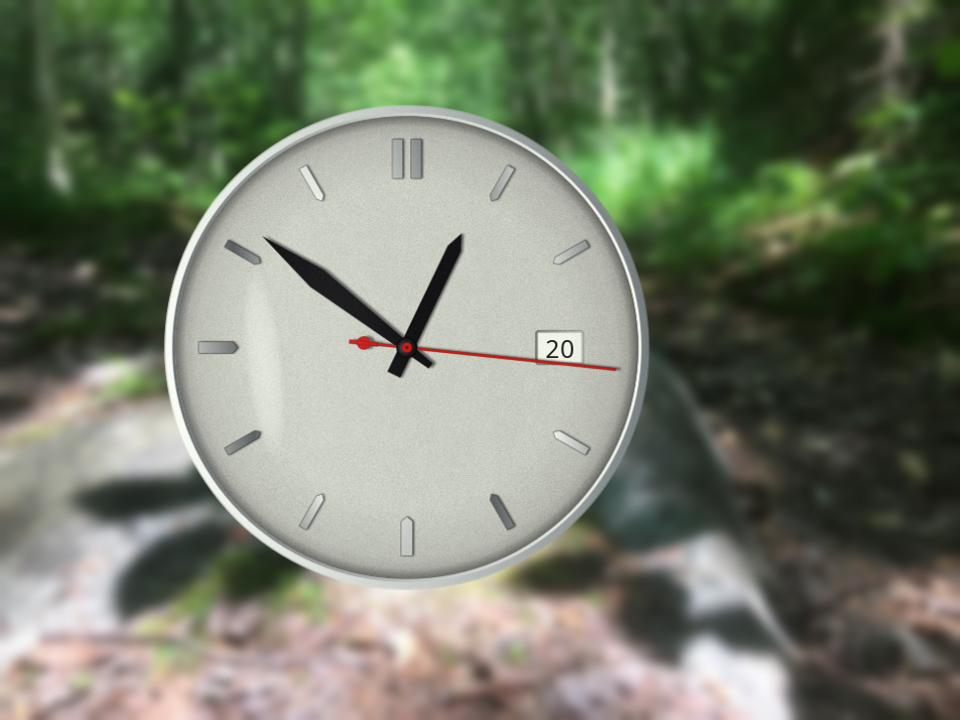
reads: 12,51,16
